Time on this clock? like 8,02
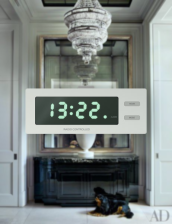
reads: 13,22
